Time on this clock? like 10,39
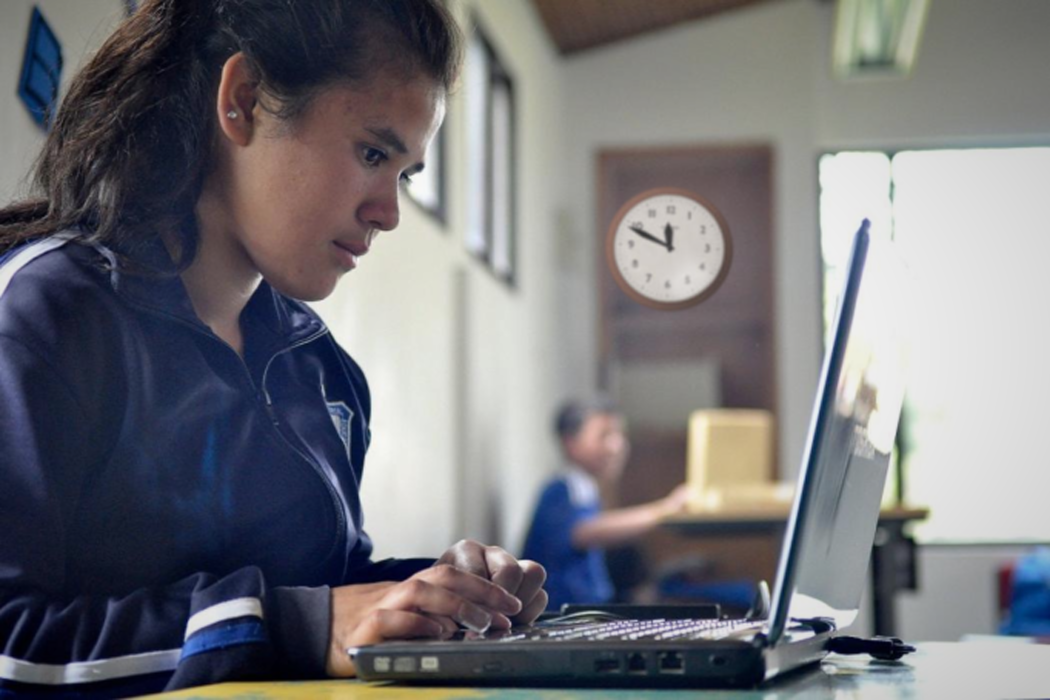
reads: 11,49
